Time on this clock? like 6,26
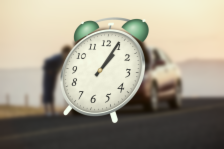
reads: 1,04
